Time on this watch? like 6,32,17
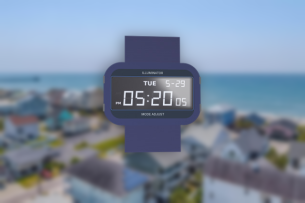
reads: 5,20,05
